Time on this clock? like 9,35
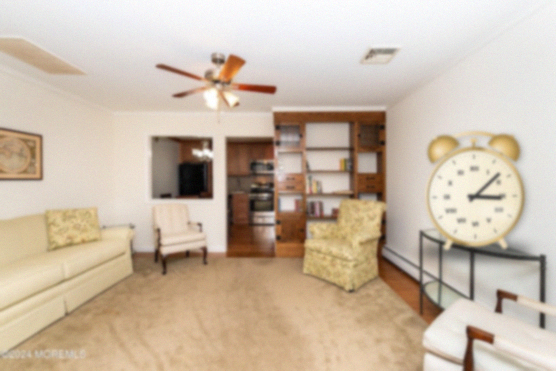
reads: 3,08
